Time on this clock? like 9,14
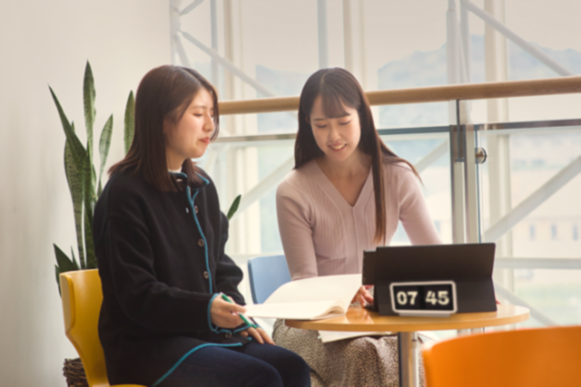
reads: 7,45
